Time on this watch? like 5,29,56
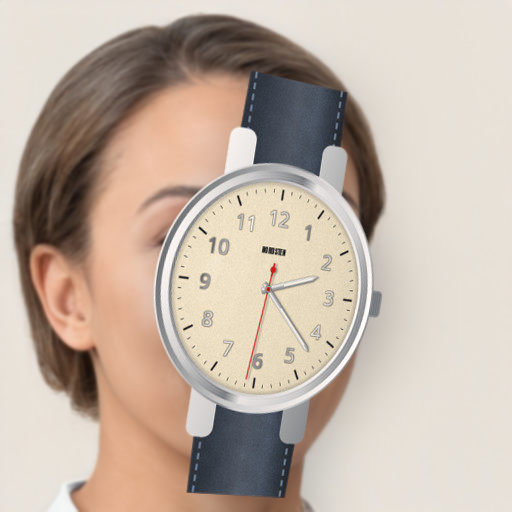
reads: 2,22,31
